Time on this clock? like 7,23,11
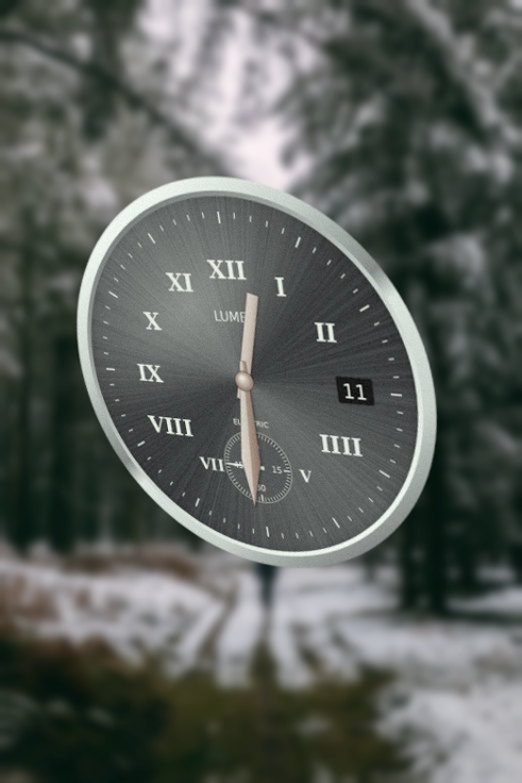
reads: 12,30,45
